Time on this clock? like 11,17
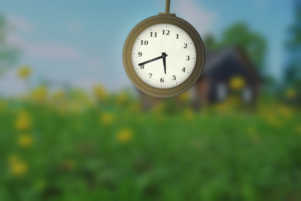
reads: 5,41
